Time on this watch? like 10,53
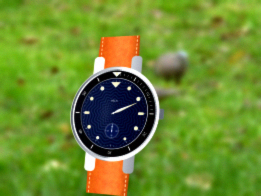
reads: 2,11
